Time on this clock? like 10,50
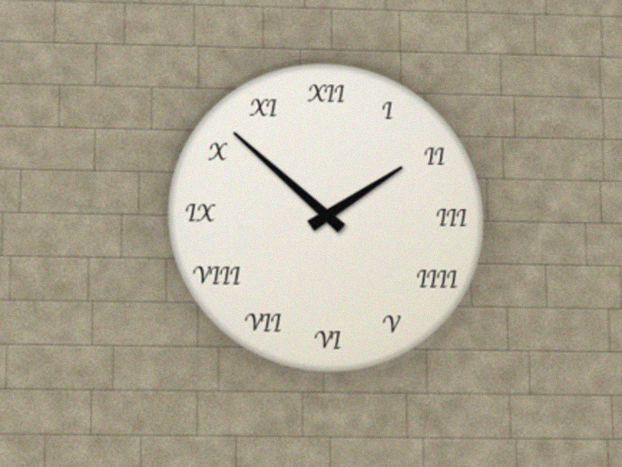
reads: 1,52
